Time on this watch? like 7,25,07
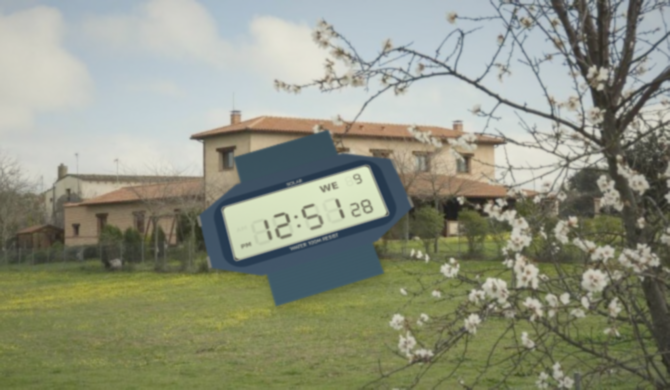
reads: 12,51,28
